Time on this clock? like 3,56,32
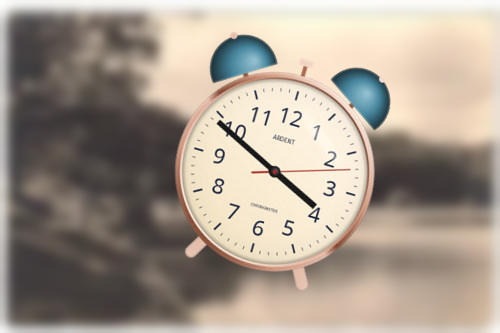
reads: 3,49,12
